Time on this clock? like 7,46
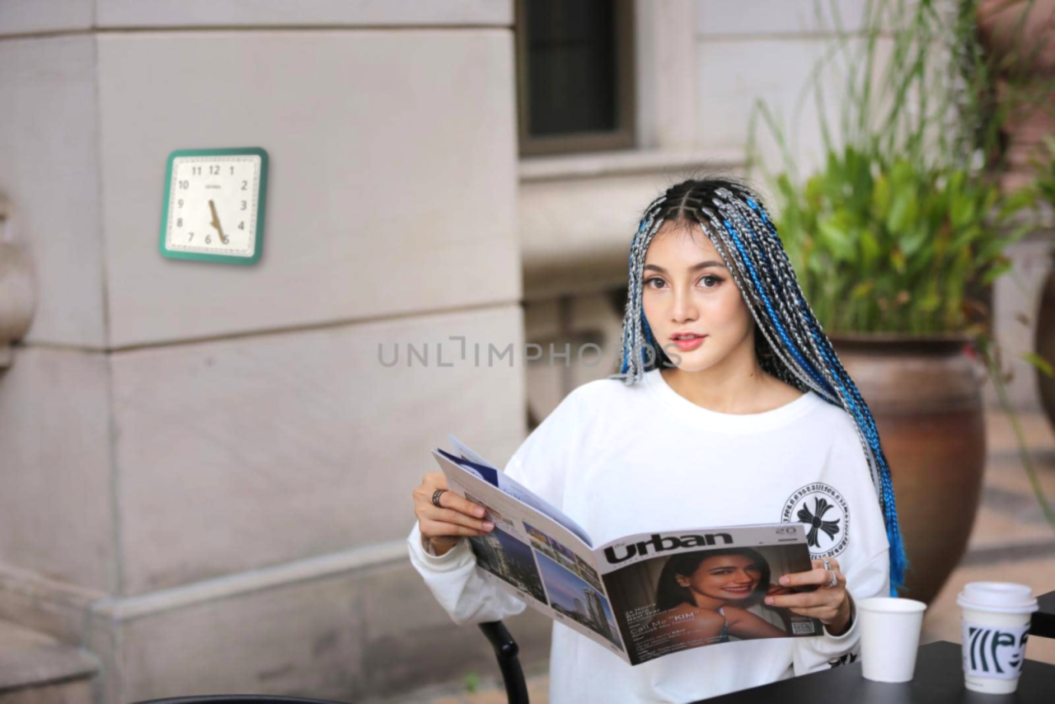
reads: 5,26
